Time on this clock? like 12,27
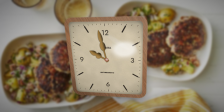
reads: 9,58
